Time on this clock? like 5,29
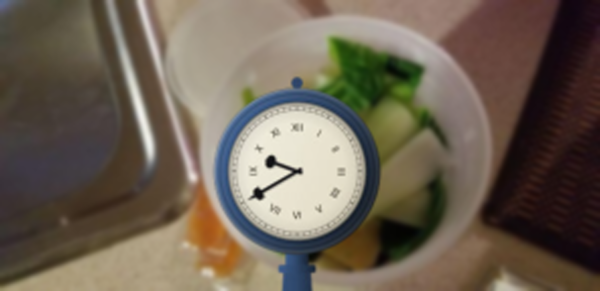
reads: 9,40
